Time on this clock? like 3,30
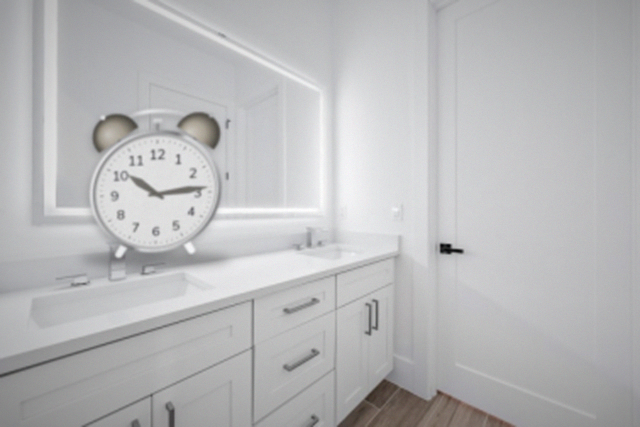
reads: 10,14
